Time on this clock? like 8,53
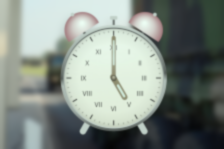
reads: 5,00
